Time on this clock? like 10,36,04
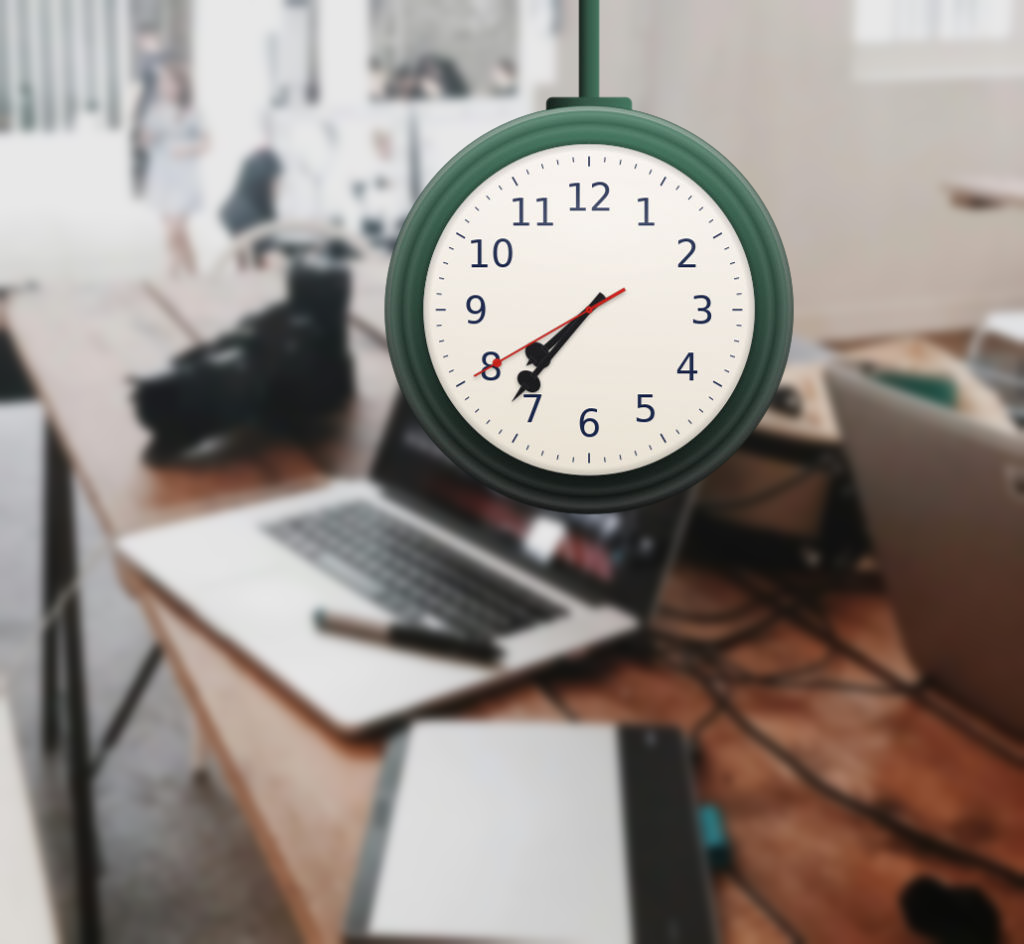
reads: 7,36,40
